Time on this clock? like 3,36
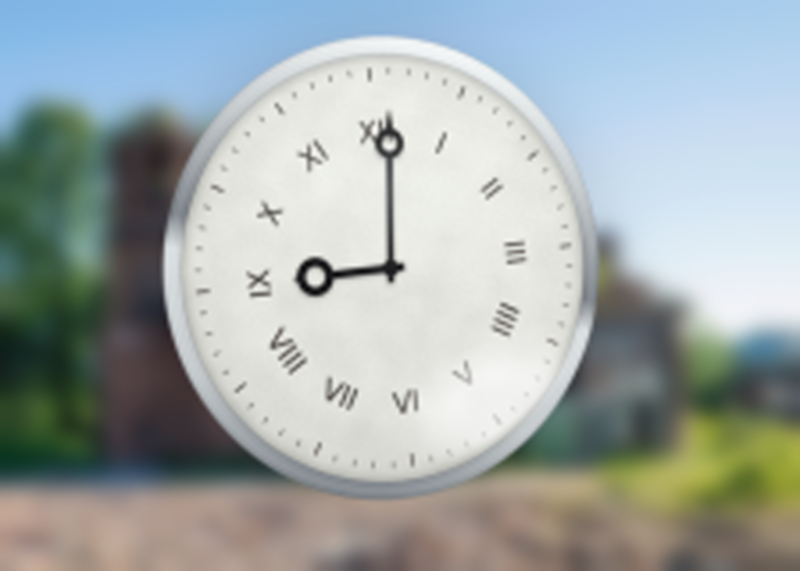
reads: 9,01
